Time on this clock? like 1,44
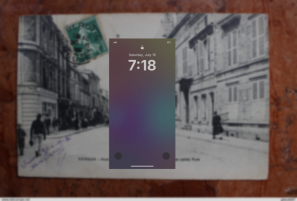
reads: 7,18
